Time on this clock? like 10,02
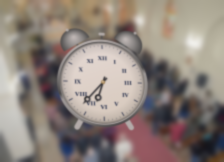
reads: 6,37
